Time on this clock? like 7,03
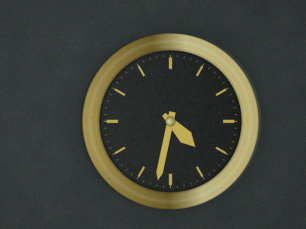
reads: 4,32
